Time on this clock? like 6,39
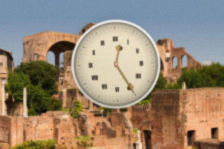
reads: 12,25
